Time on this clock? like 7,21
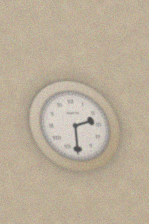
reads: 2,31
